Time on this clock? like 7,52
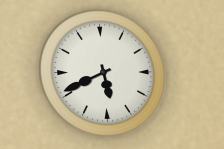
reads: 5,41
